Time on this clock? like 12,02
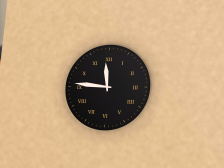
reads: 11,46
